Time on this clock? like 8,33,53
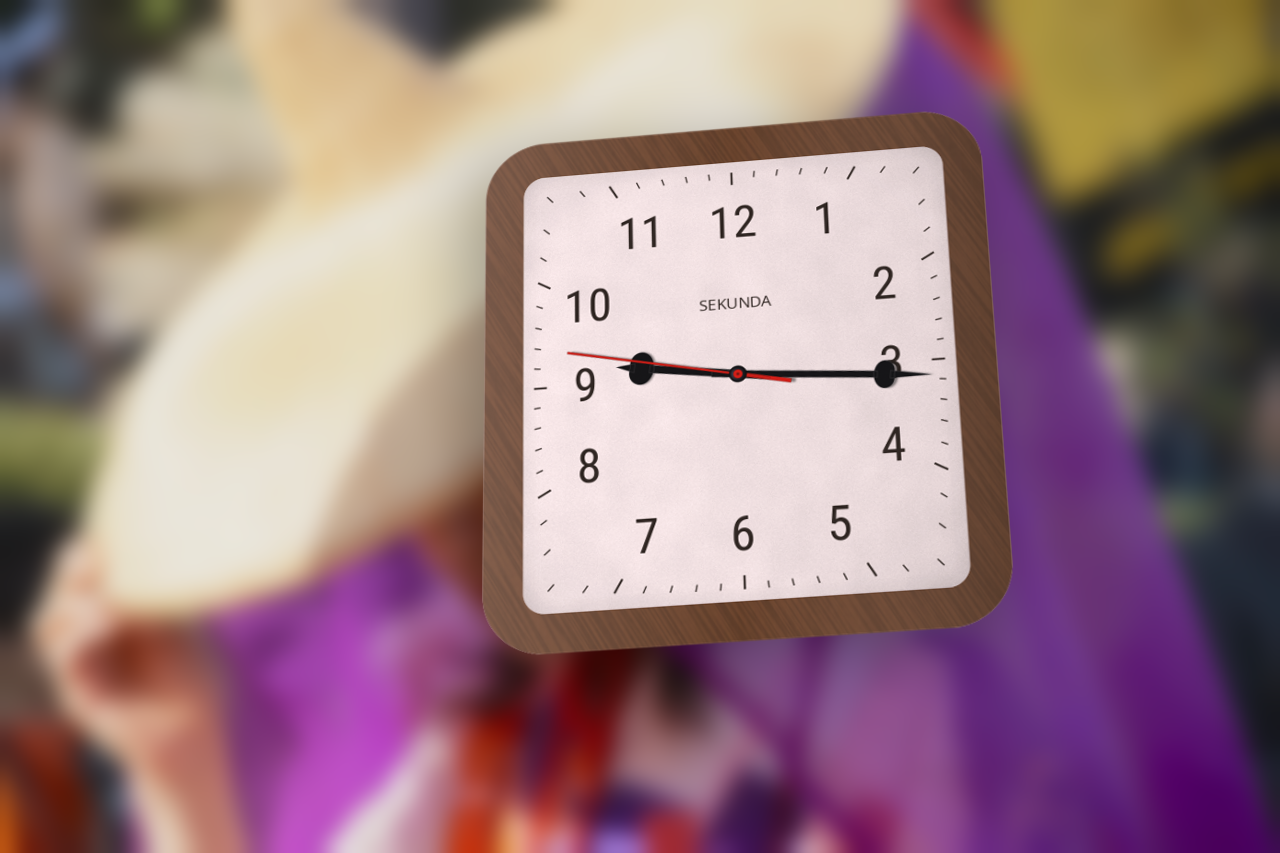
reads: 9,15,47
